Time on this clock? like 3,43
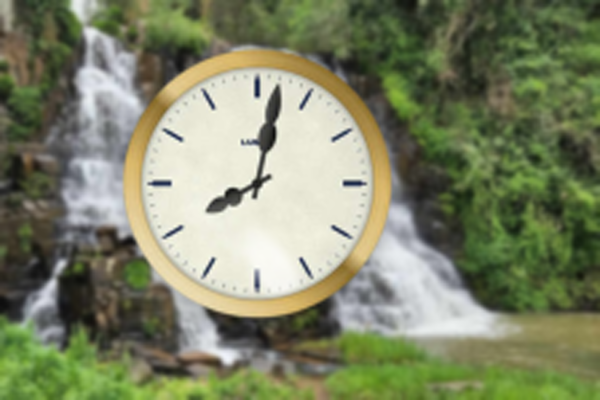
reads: 8,02
